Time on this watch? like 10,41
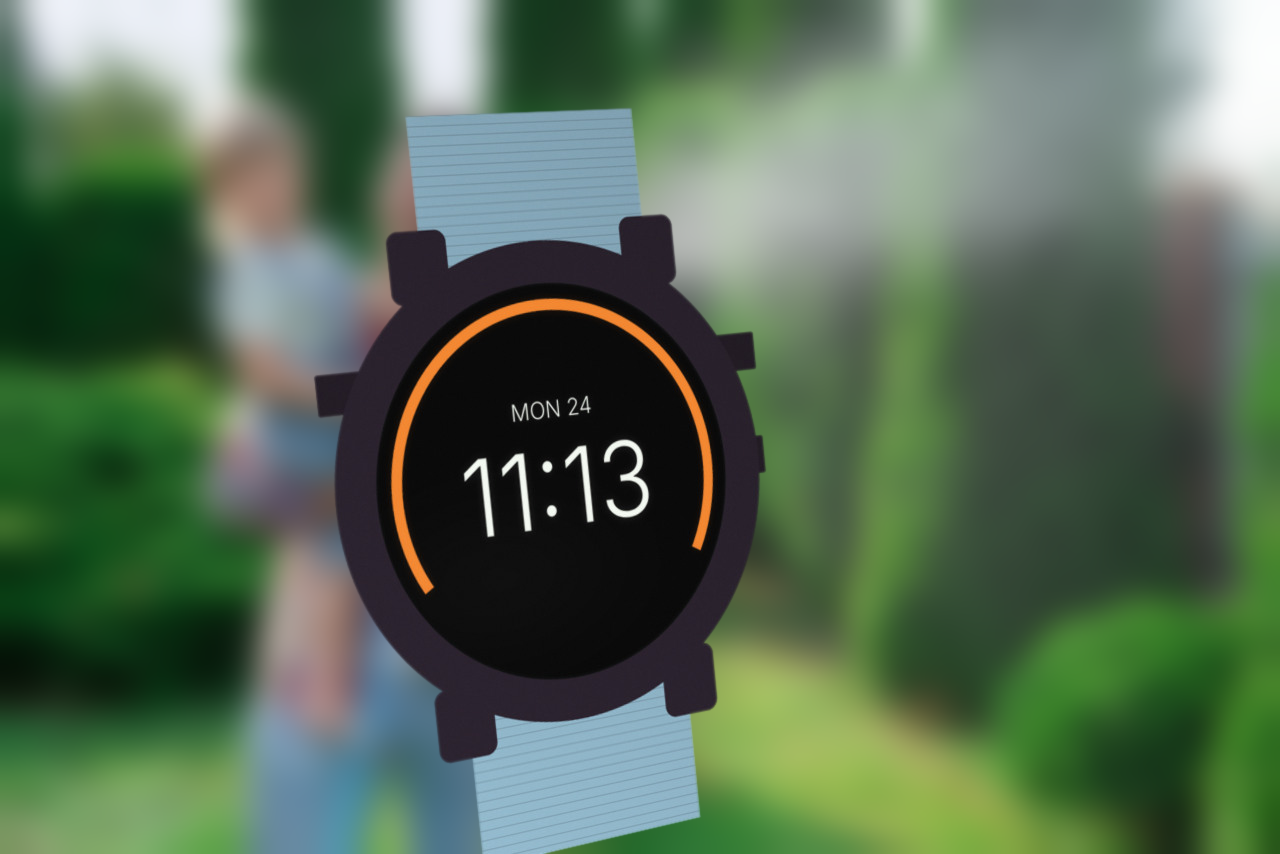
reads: 11,13
